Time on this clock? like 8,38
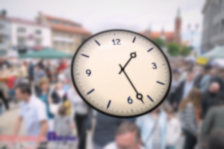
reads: 1,27
